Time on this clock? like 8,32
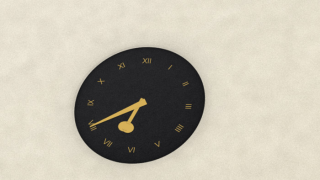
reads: 6,40
